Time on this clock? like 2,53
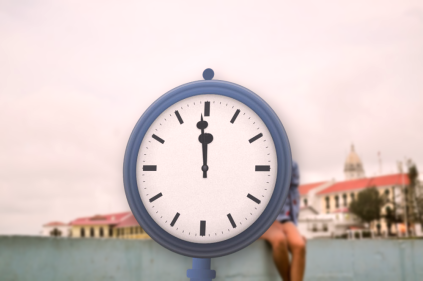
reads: 11,59
